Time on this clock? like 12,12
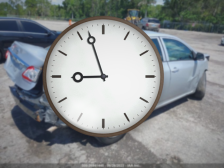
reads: 8,57
